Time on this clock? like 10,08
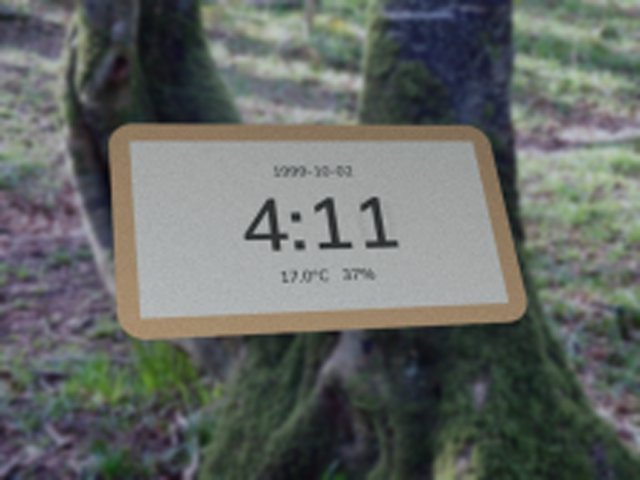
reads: 4,11
